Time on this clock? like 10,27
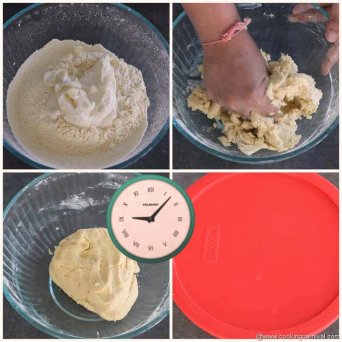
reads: 9,07
